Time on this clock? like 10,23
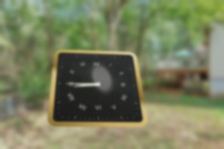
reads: 8,45
